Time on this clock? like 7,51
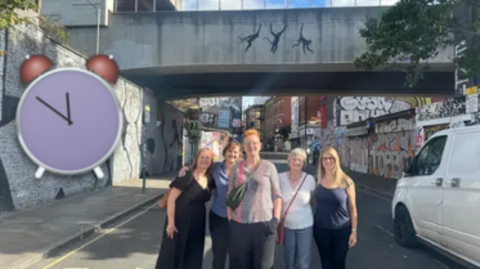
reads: 11,51
